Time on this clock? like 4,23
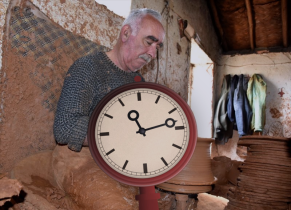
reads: 11,13
